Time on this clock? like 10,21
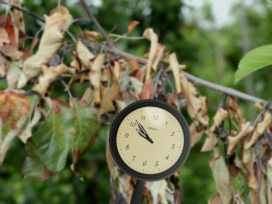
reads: 9,52
